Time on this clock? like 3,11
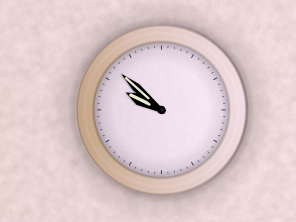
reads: 9,52
